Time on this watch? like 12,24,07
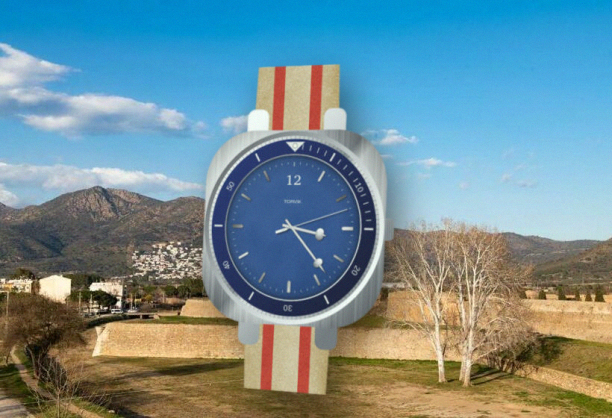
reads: 3,23,12
